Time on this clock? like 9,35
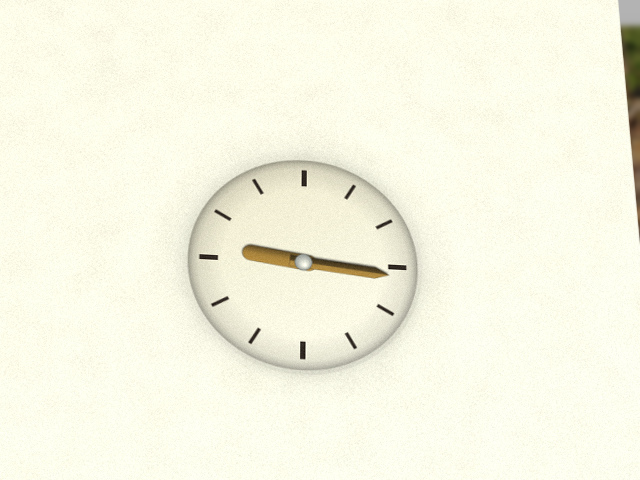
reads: 9,16
